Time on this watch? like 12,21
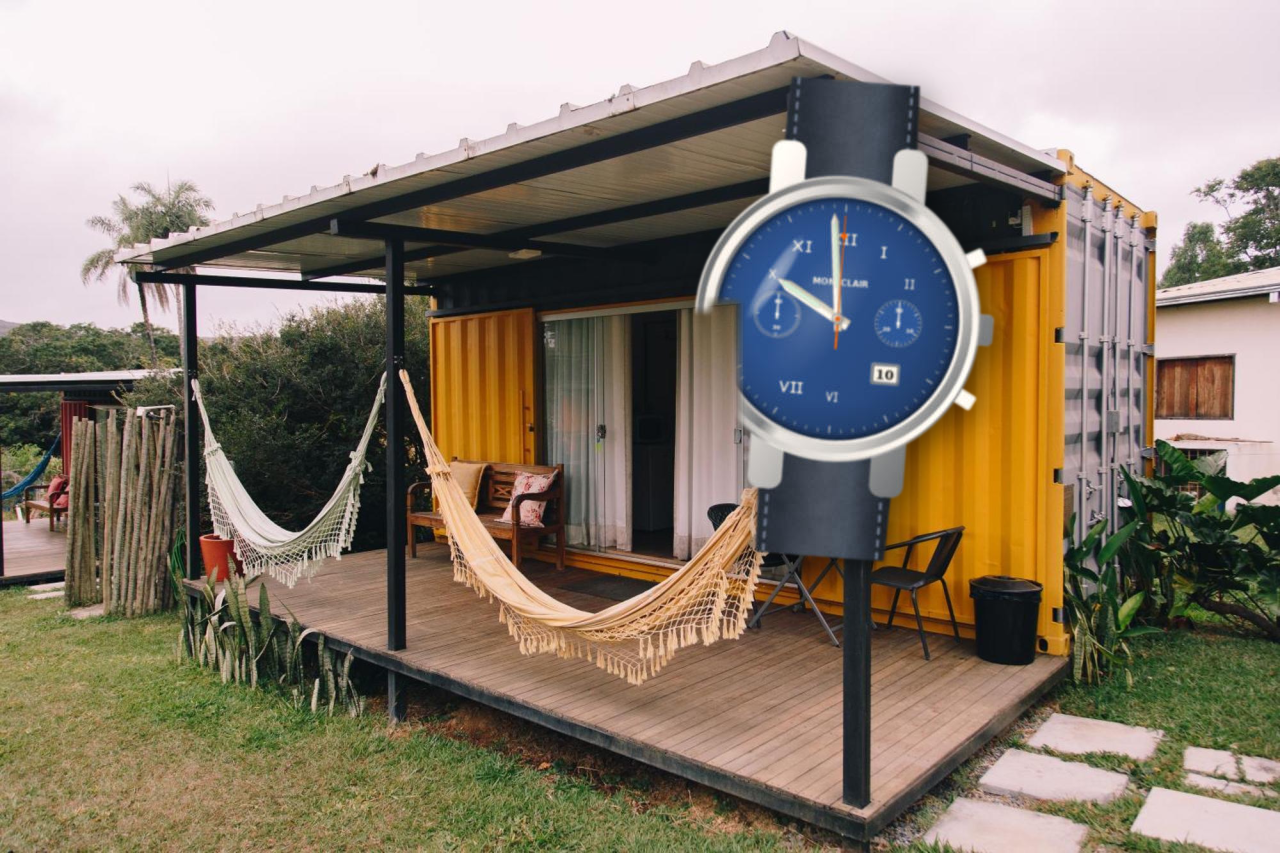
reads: 9,59
